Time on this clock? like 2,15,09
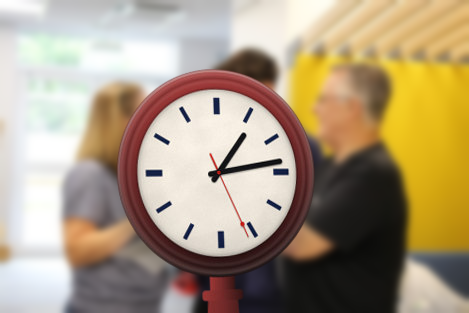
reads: 1,13,26
